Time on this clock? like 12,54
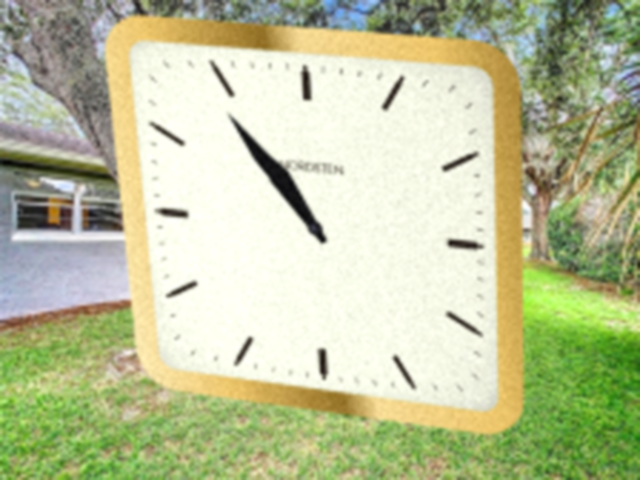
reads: 10,54
